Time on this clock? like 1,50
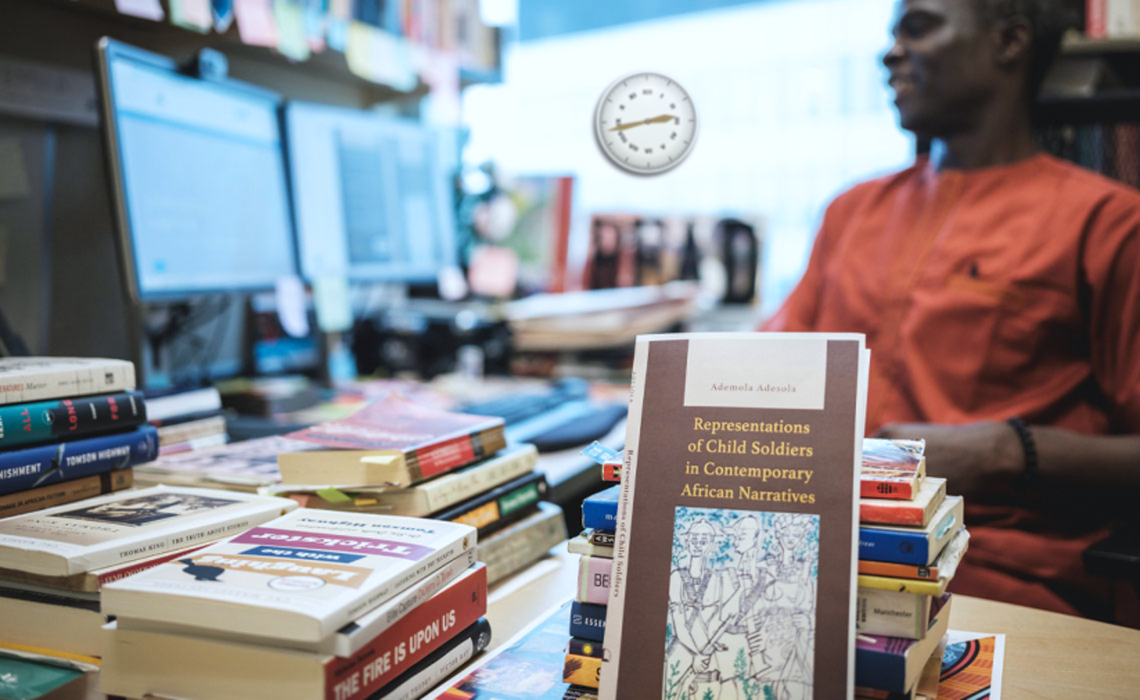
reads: 2,43
